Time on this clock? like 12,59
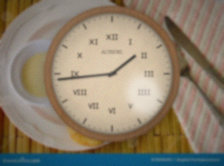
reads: 1,44
